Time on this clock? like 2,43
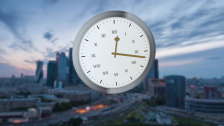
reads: 12,17
